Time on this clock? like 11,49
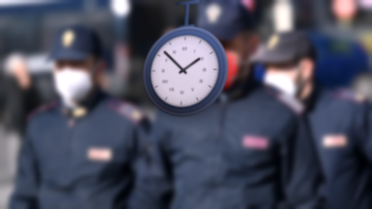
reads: 1,52
